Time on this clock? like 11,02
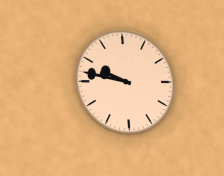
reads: 9,47
